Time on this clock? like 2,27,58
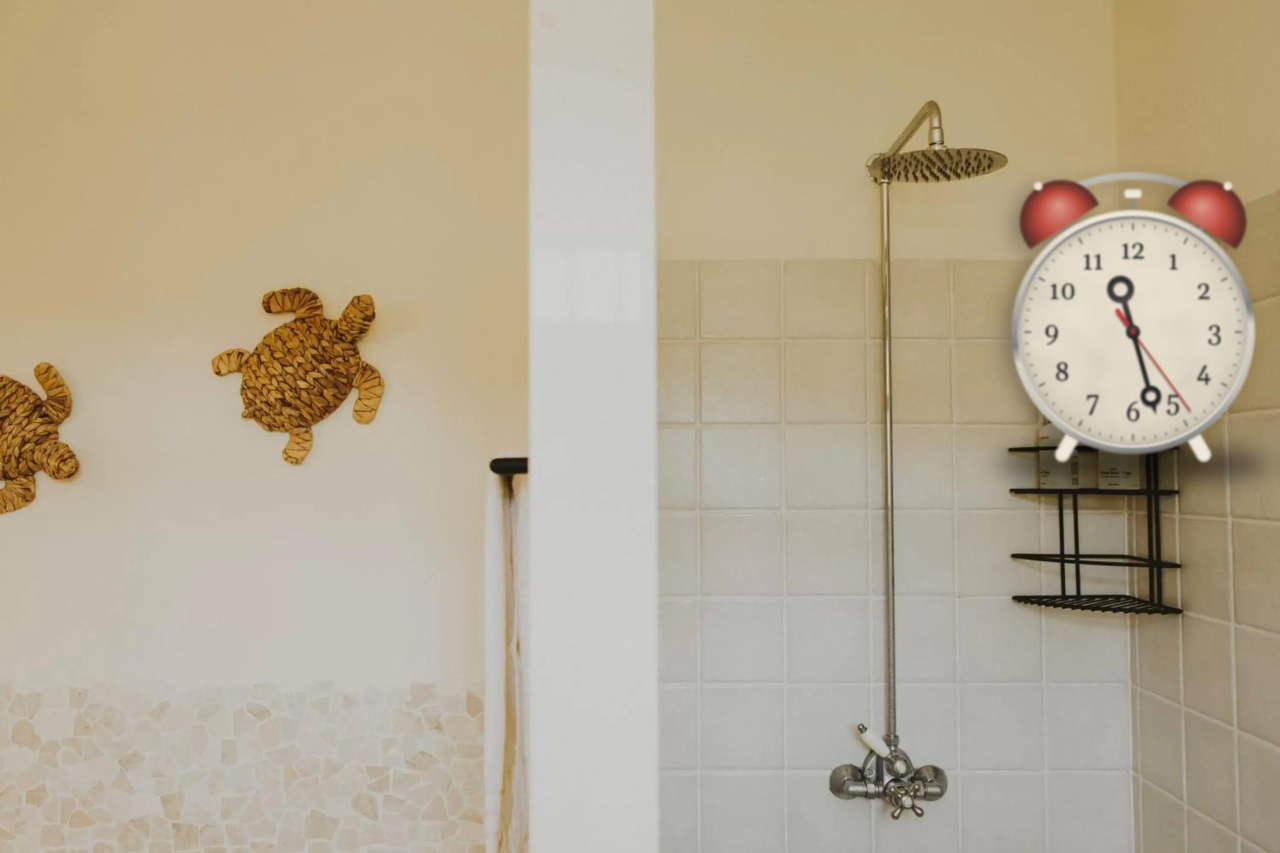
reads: 11,27,24
